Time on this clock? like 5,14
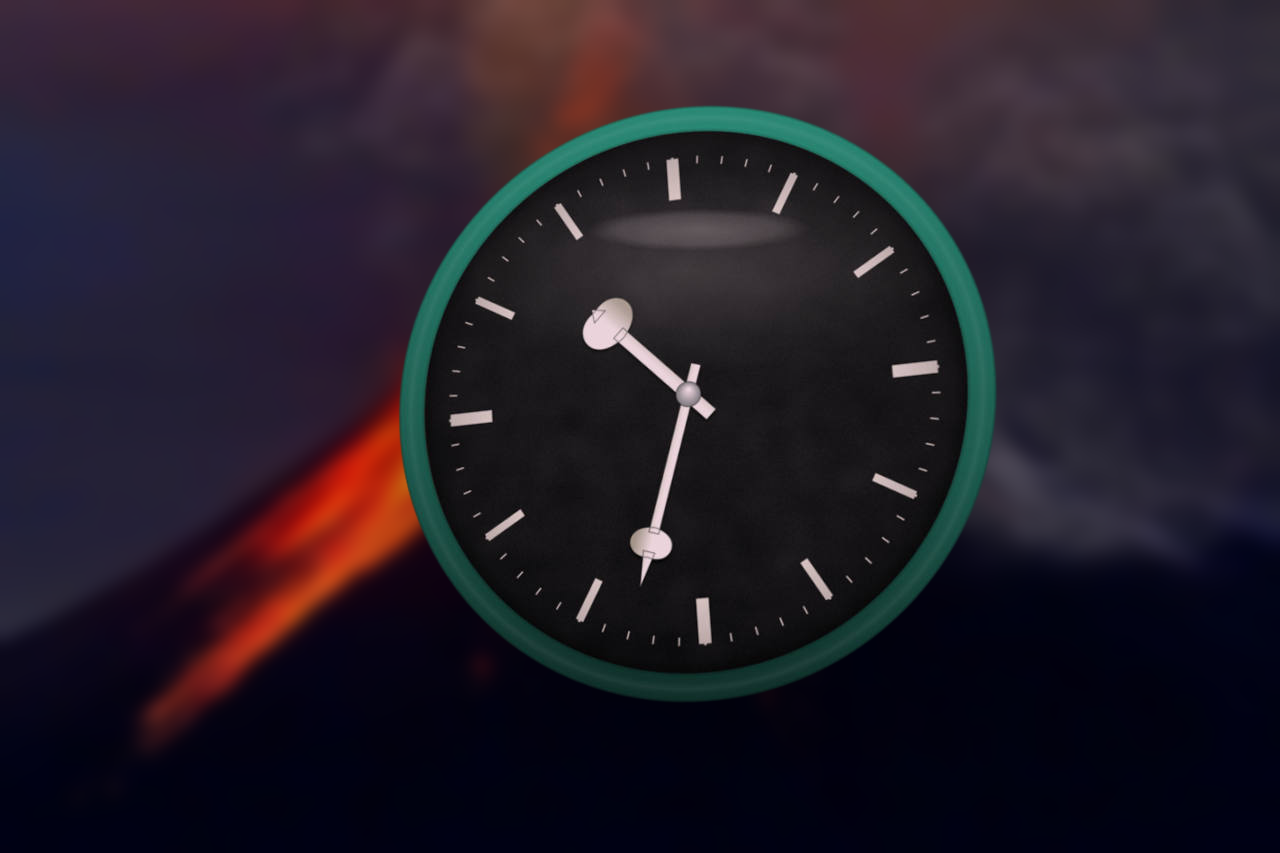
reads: 10,33
